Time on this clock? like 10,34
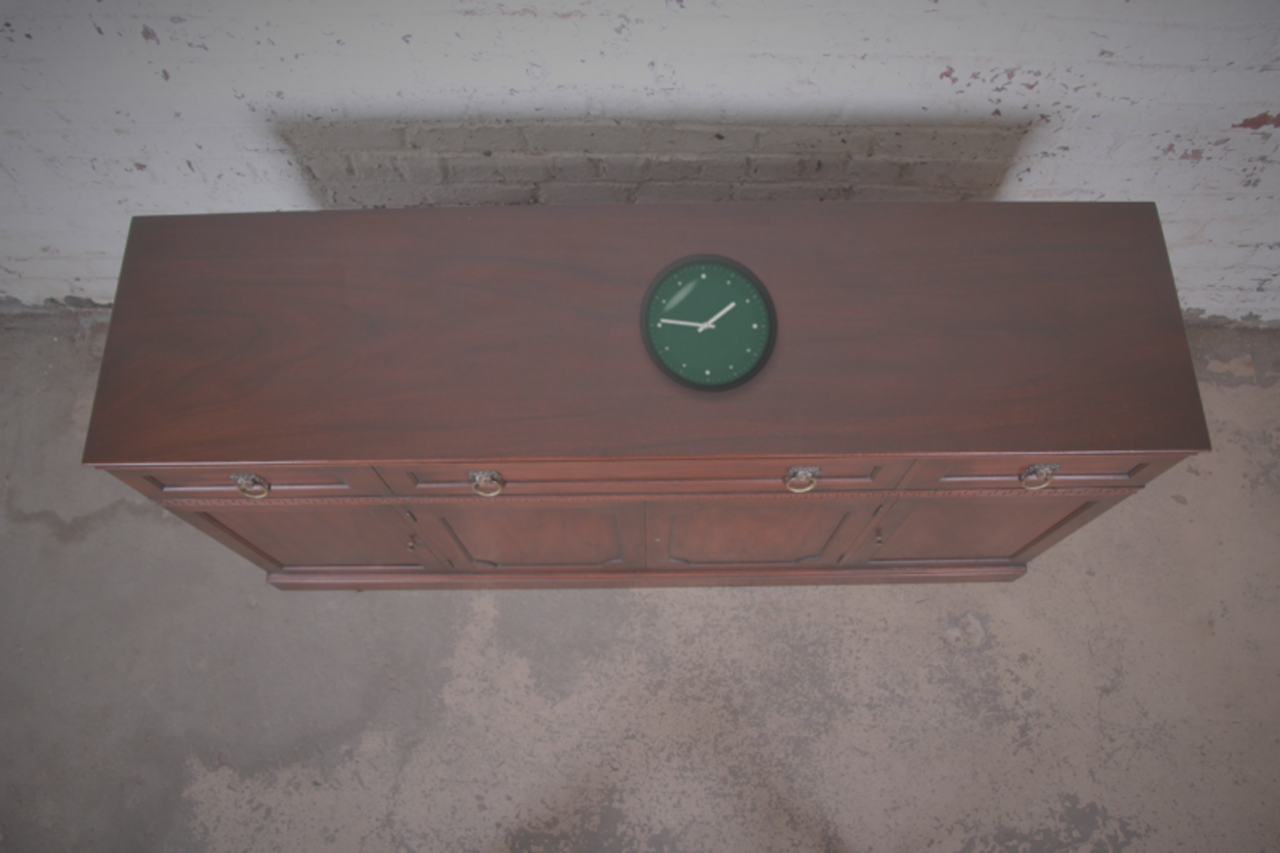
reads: 1,46
